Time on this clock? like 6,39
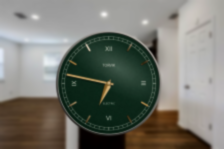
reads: 6,47
